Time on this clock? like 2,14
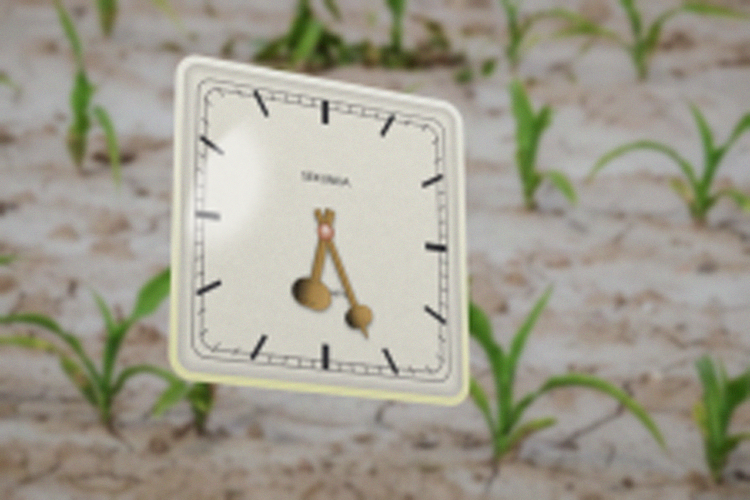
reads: 6,26
